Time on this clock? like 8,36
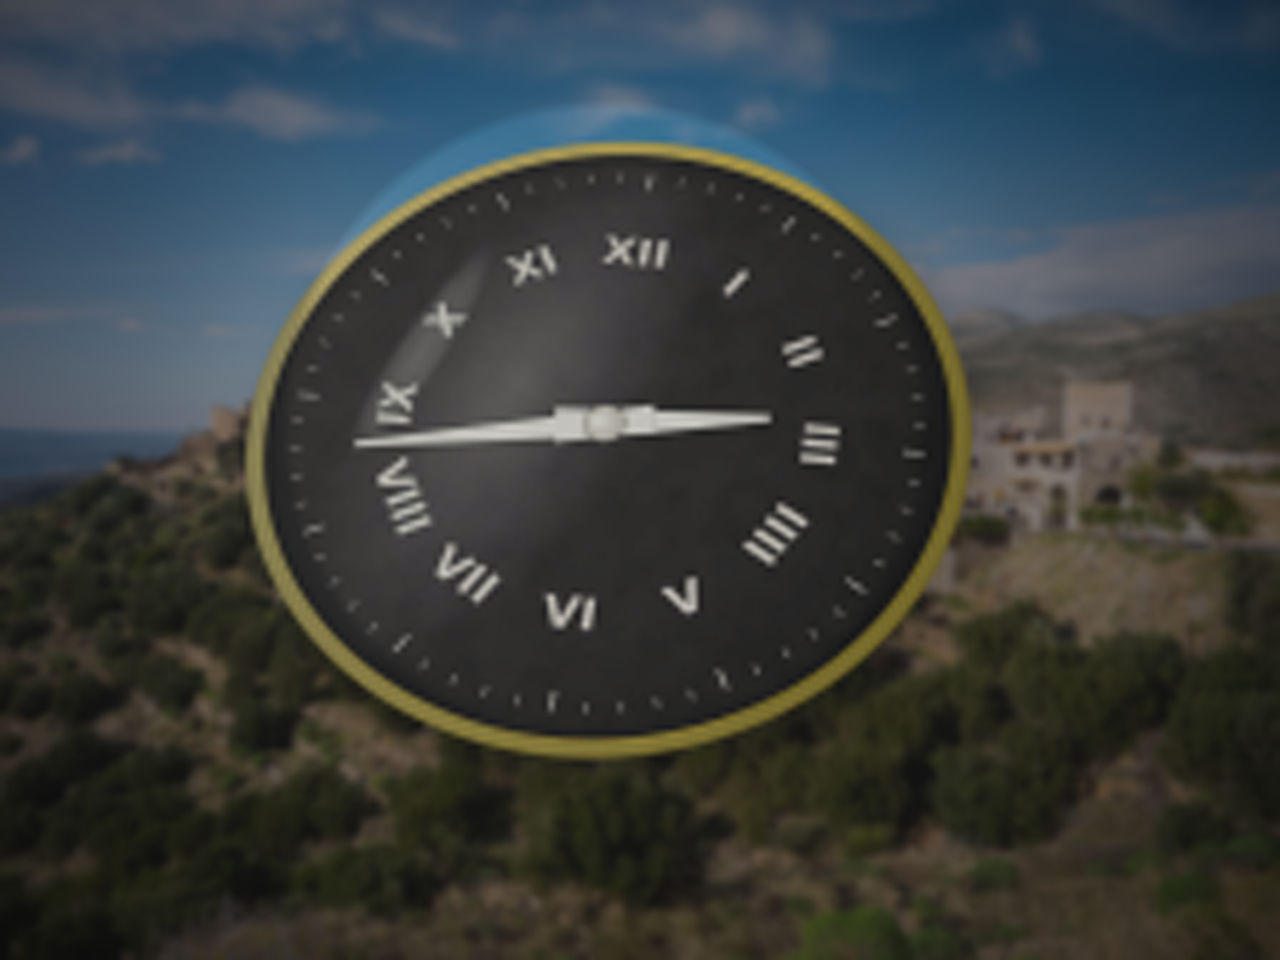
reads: 2,43
